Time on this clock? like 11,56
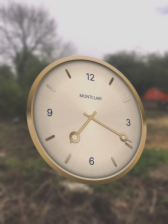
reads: 7,19
